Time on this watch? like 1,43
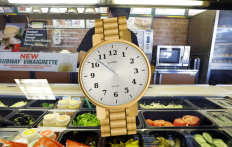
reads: 10,52
